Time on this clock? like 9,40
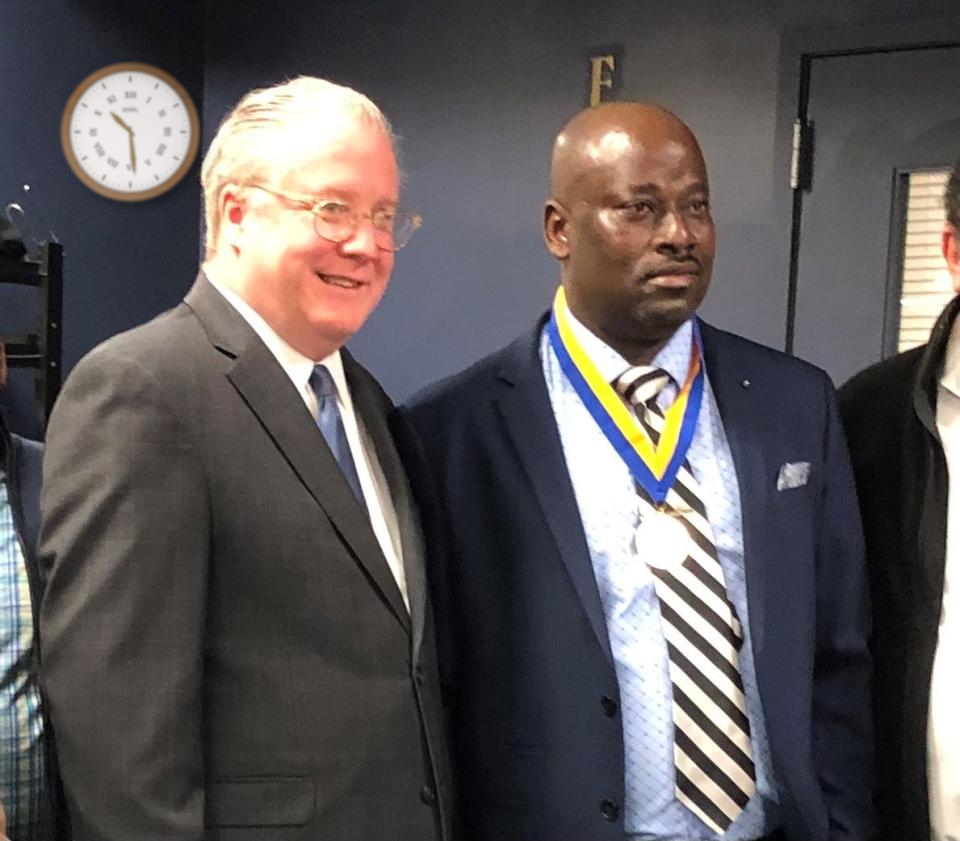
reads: 10,29
